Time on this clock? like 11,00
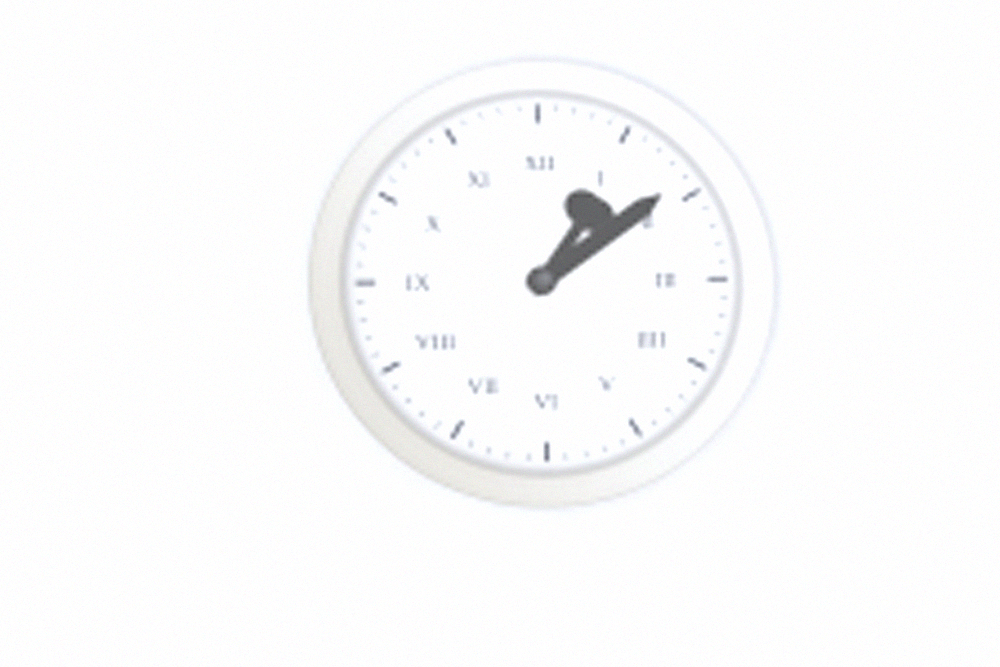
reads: 1,09
